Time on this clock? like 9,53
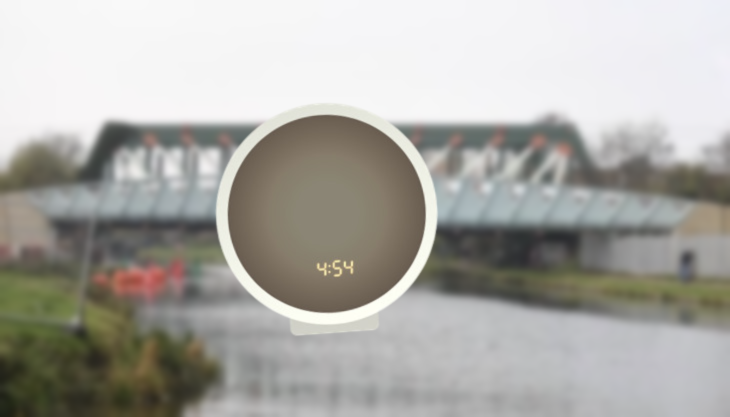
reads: 4,54
